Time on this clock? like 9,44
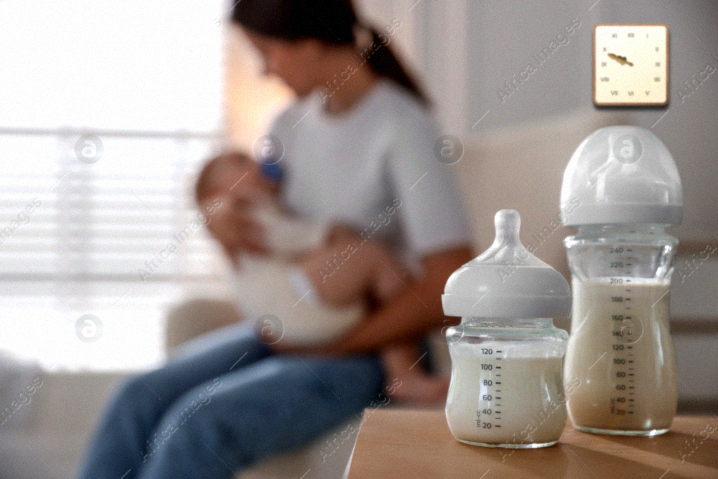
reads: 9,49
